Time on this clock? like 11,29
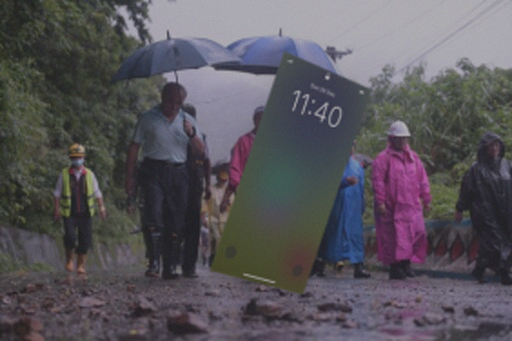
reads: 11,40
